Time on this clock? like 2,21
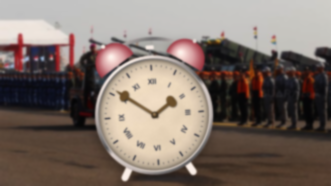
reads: 1,51
